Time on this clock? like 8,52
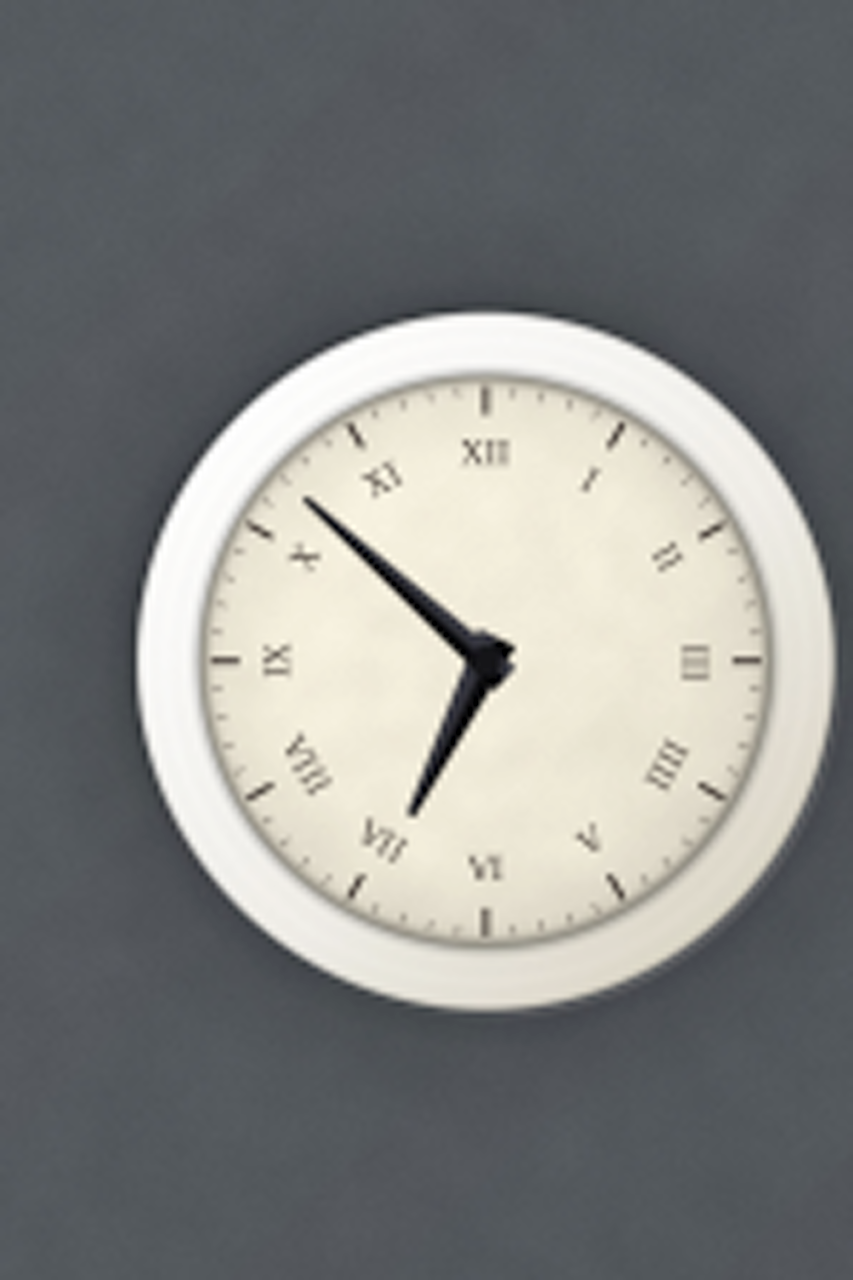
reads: 6,52
